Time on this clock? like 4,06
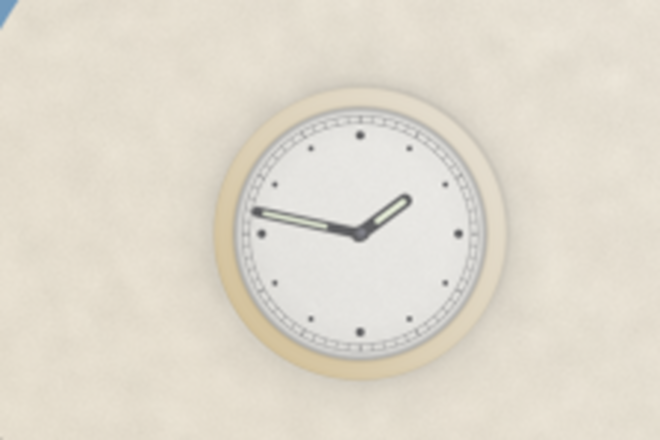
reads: 1,47
